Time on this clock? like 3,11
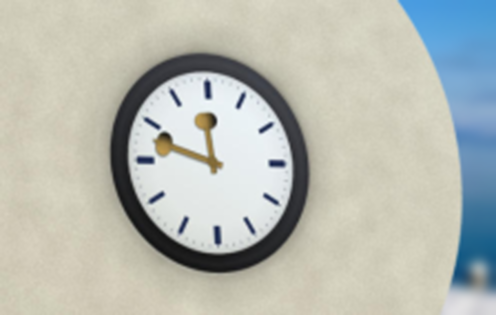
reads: 11,48
